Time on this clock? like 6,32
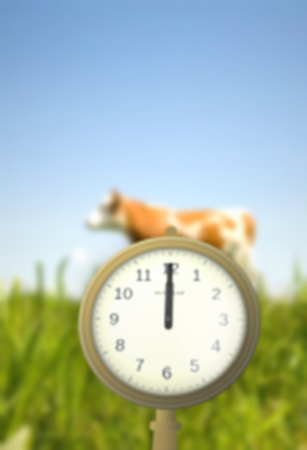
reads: 12,00
